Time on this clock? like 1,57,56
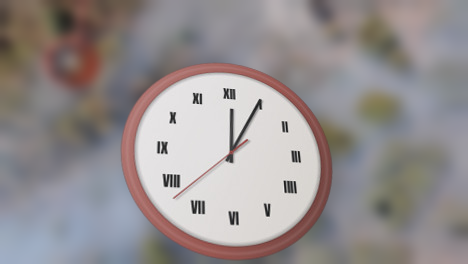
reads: 12,04,38
